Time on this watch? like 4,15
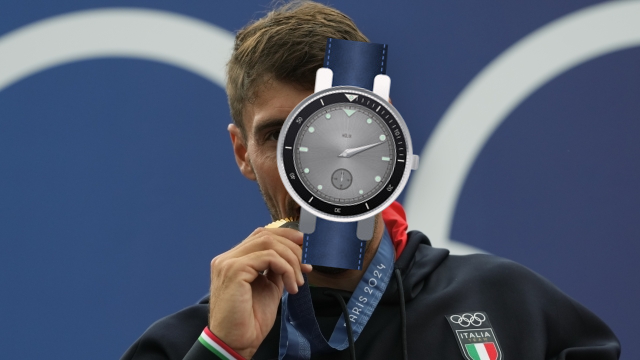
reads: 2,11
